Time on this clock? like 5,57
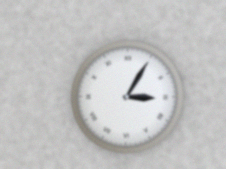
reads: 3,05
